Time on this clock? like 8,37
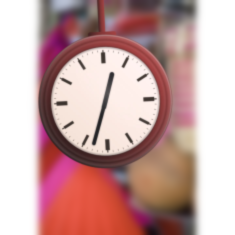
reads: 12,33
